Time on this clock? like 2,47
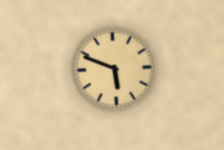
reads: 5,49
